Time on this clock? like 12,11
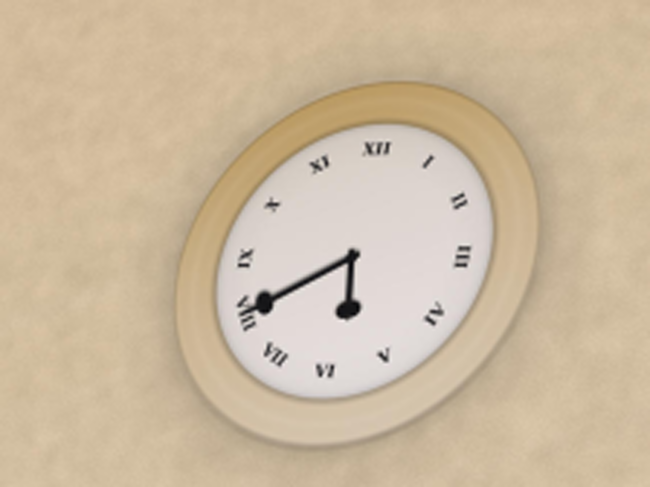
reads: 5,40
